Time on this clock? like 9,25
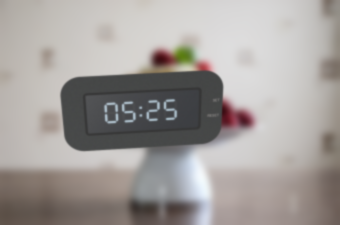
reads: 5,25
